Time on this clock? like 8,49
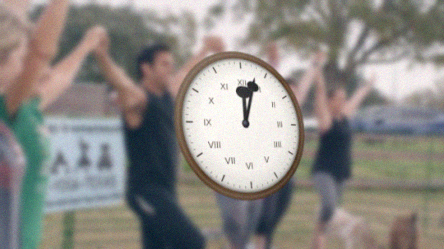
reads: 12,03
